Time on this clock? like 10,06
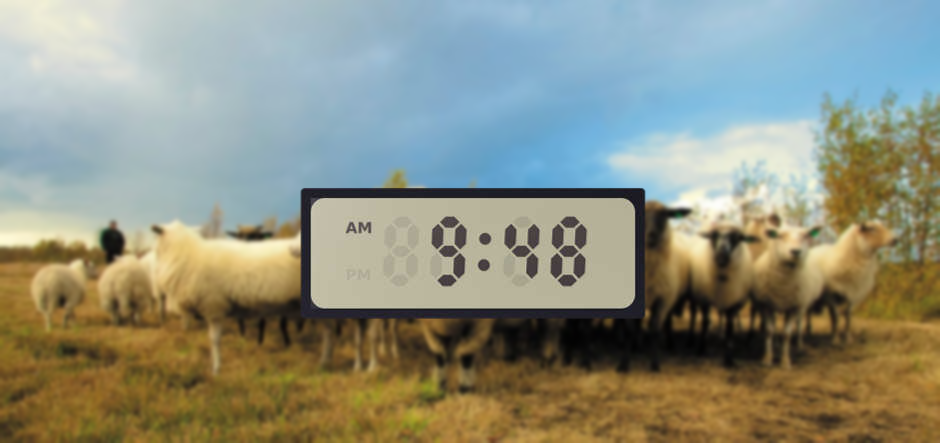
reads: 9,48
